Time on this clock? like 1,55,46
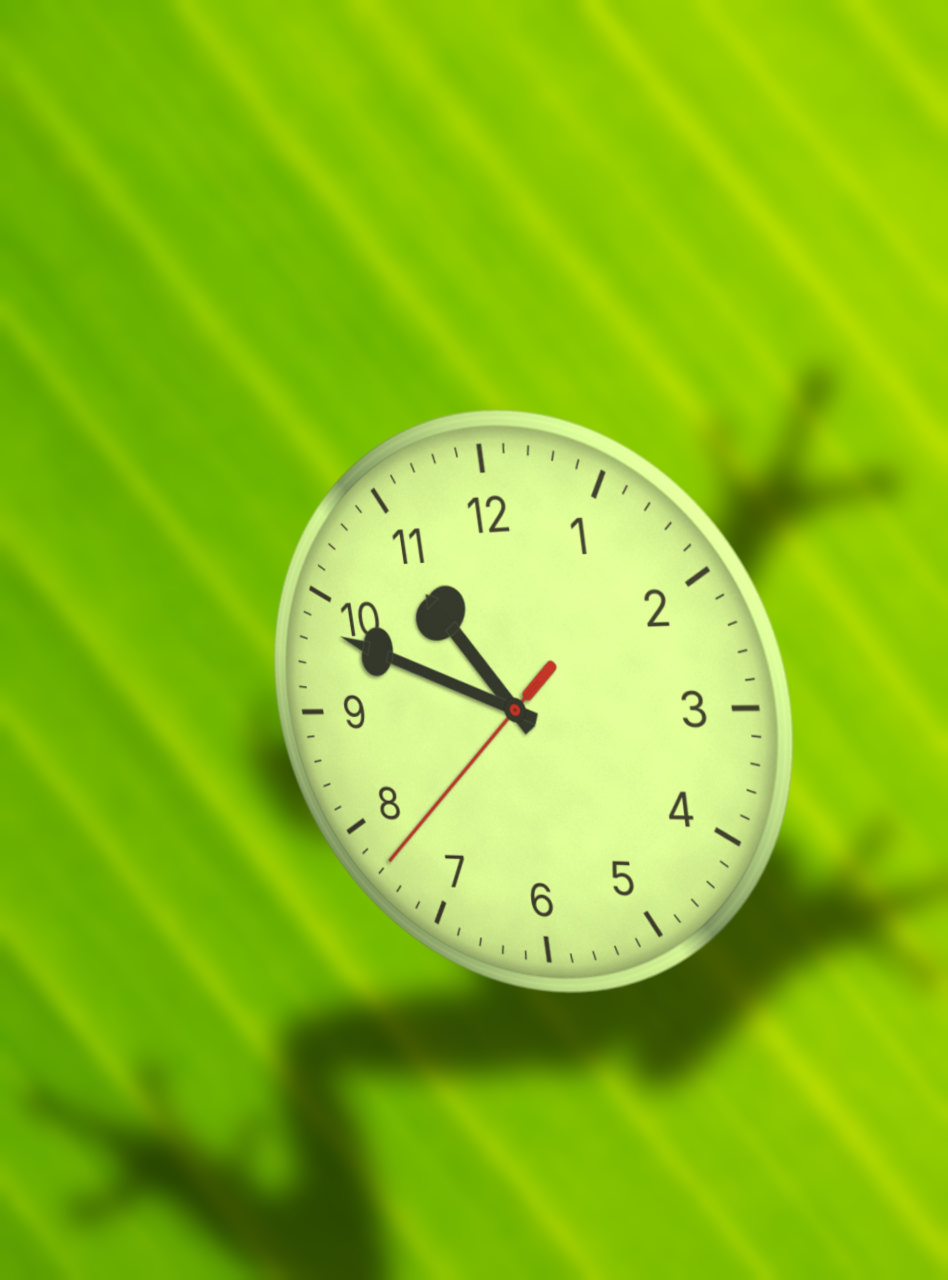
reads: 10,48,38
